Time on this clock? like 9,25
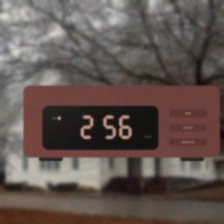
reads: 2,56
